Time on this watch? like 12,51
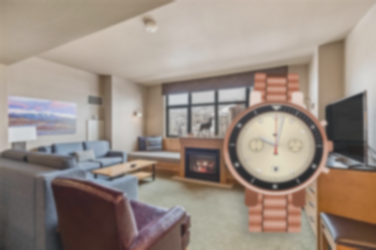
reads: 10,02
